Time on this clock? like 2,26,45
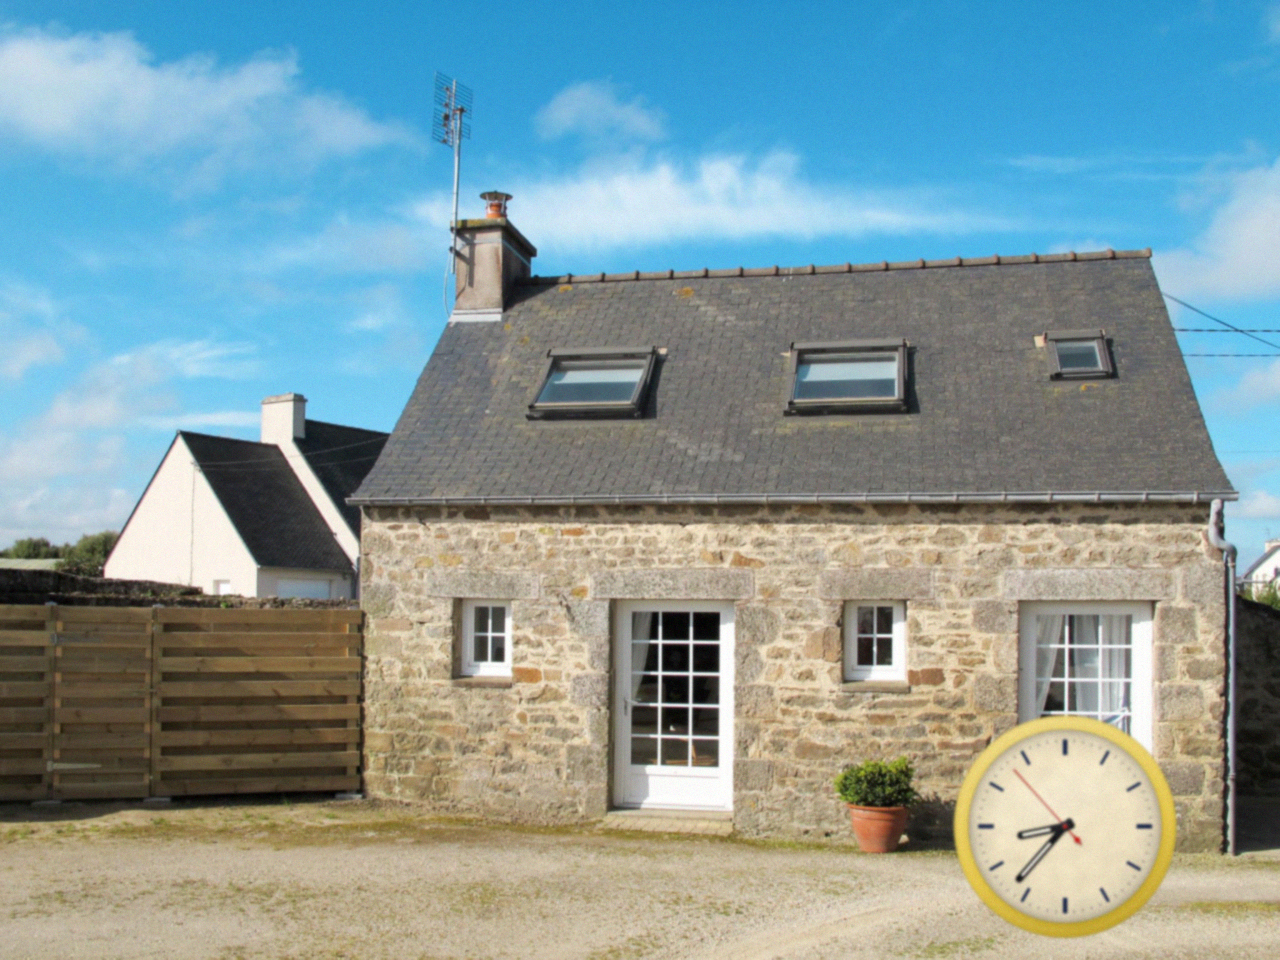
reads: 8,36,53
